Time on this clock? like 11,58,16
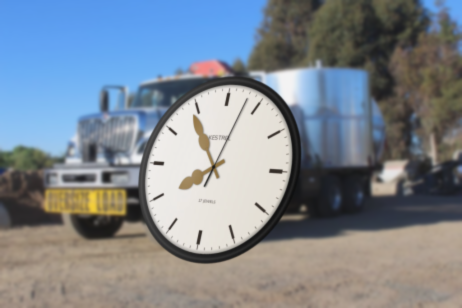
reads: 7,54,03
